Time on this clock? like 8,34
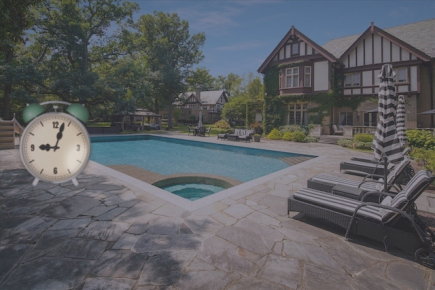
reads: 9,03
